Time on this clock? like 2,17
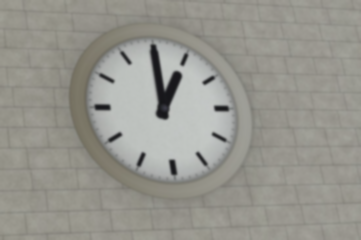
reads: 1,00
